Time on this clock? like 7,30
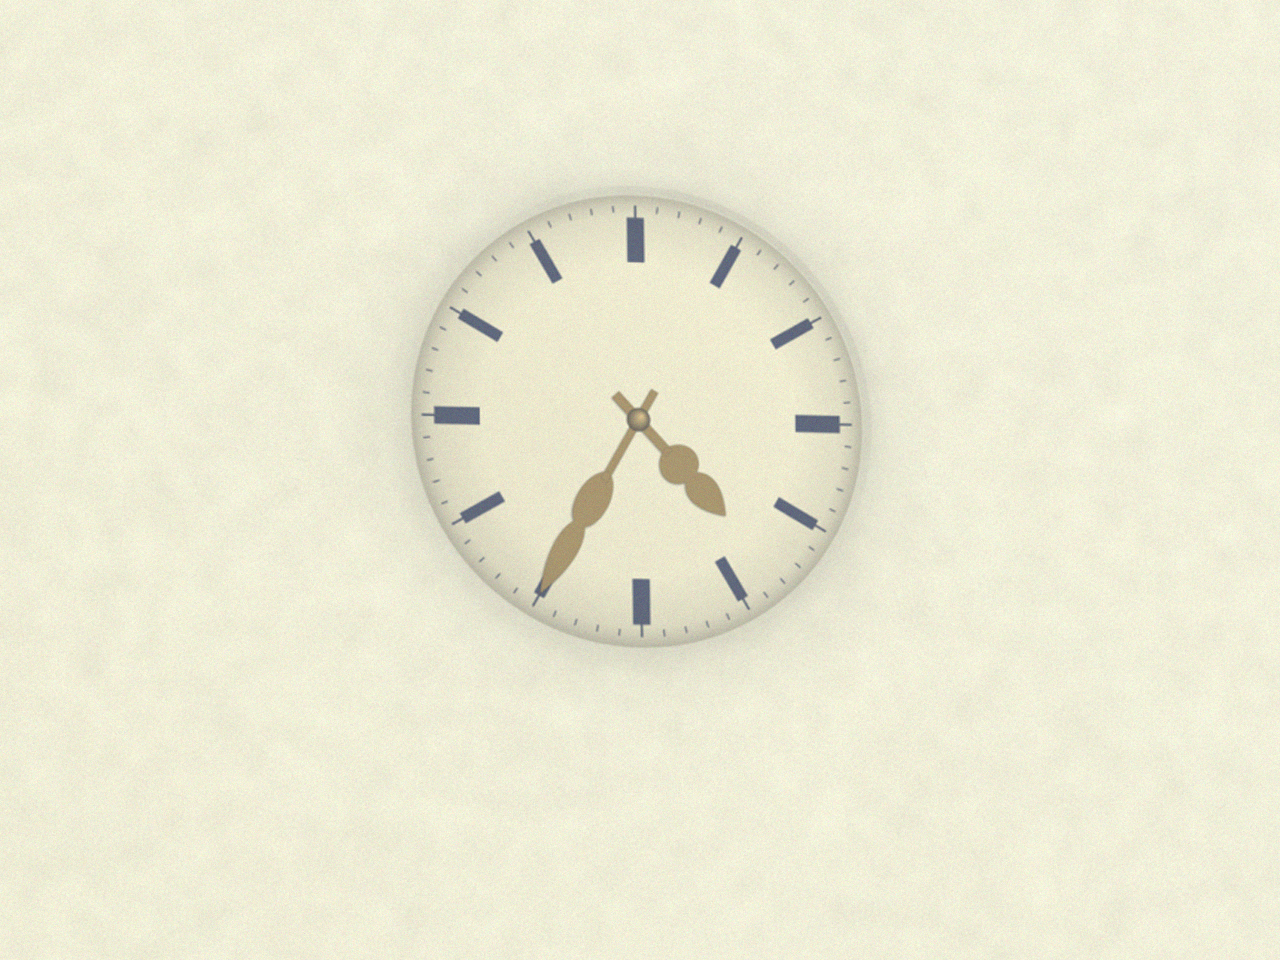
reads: 4,35
